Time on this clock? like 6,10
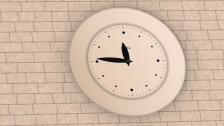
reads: 11,46
